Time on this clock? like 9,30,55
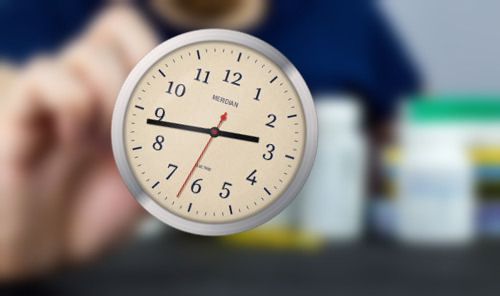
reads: 2,43,32
